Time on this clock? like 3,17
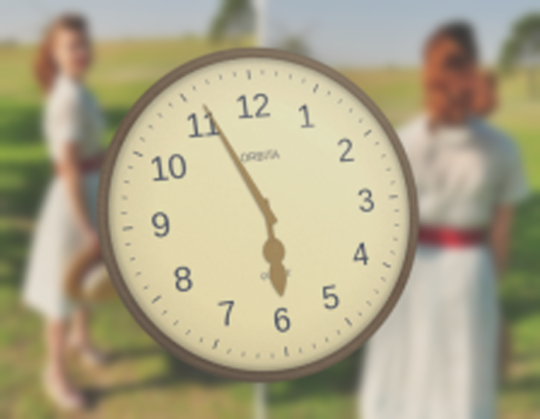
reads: 5,56
